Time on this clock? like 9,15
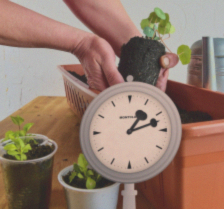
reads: 1,12
